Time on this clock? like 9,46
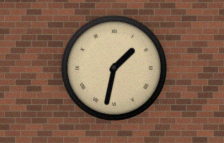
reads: 1,32
